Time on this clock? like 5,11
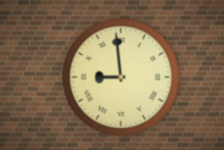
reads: 8,59
